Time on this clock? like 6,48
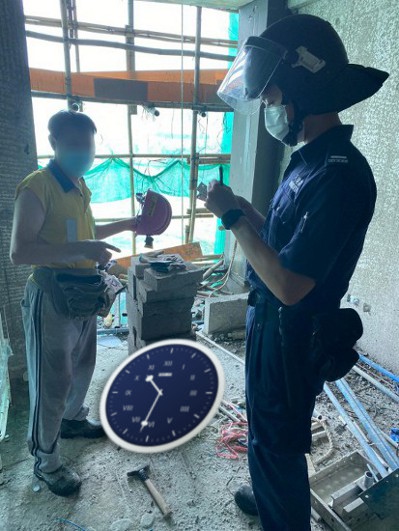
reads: 10,32
